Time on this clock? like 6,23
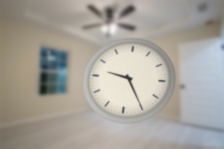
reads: 9,25
